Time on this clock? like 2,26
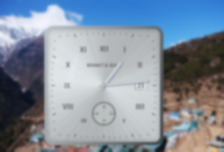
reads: 1,14
